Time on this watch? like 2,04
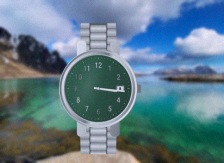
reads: 3,16
